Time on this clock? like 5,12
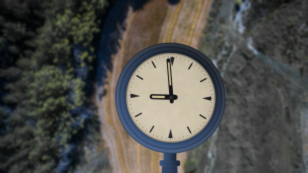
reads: 8,59
